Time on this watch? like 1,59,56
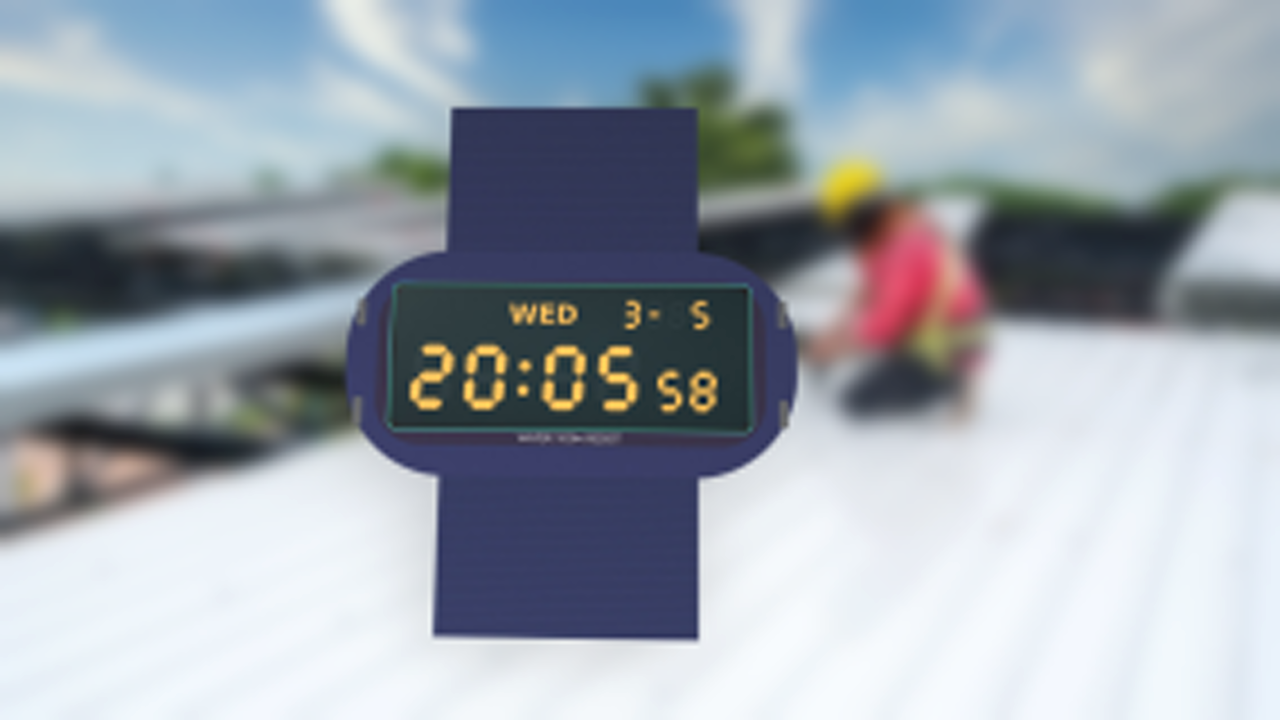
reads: 20,05,58
